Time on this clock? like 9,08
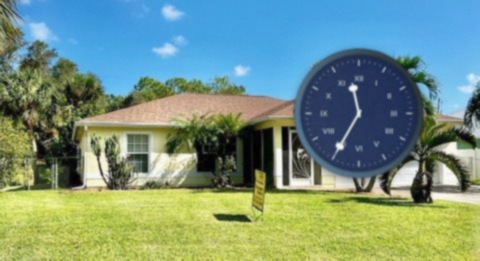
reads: 11,35
